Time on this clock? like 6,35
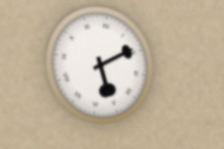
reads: 5,09
